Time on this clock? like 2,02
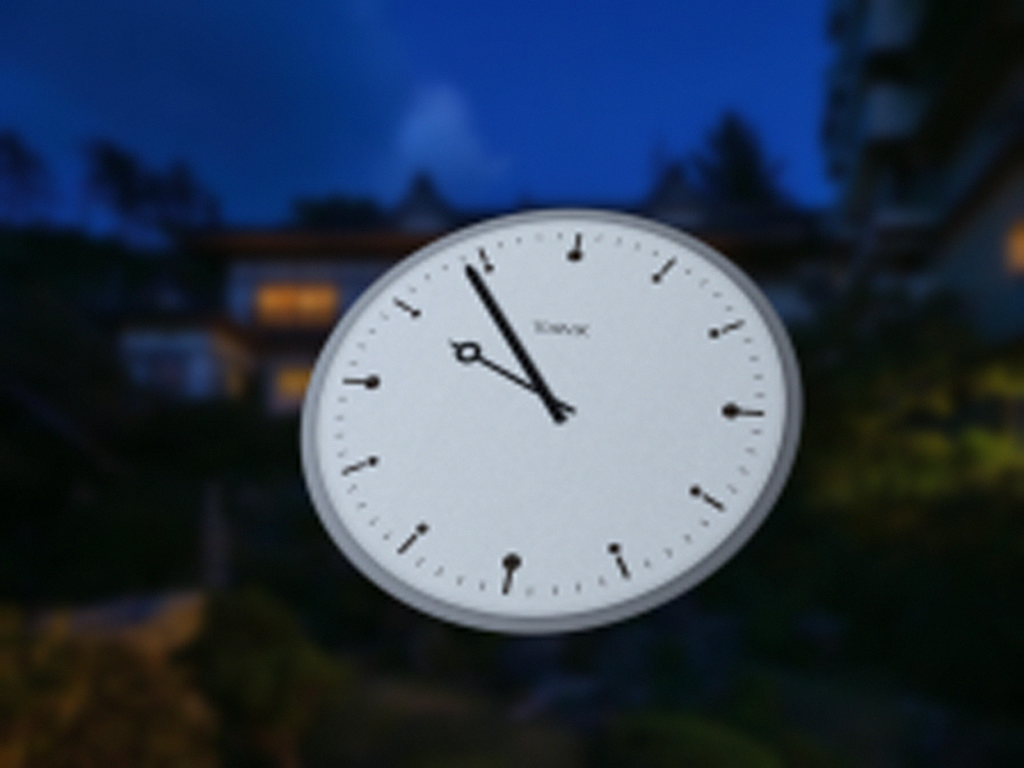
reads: 9,54
